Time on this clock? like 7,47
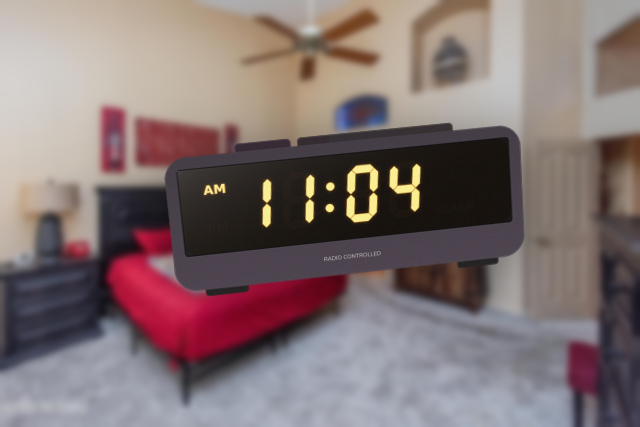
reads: 11,04
